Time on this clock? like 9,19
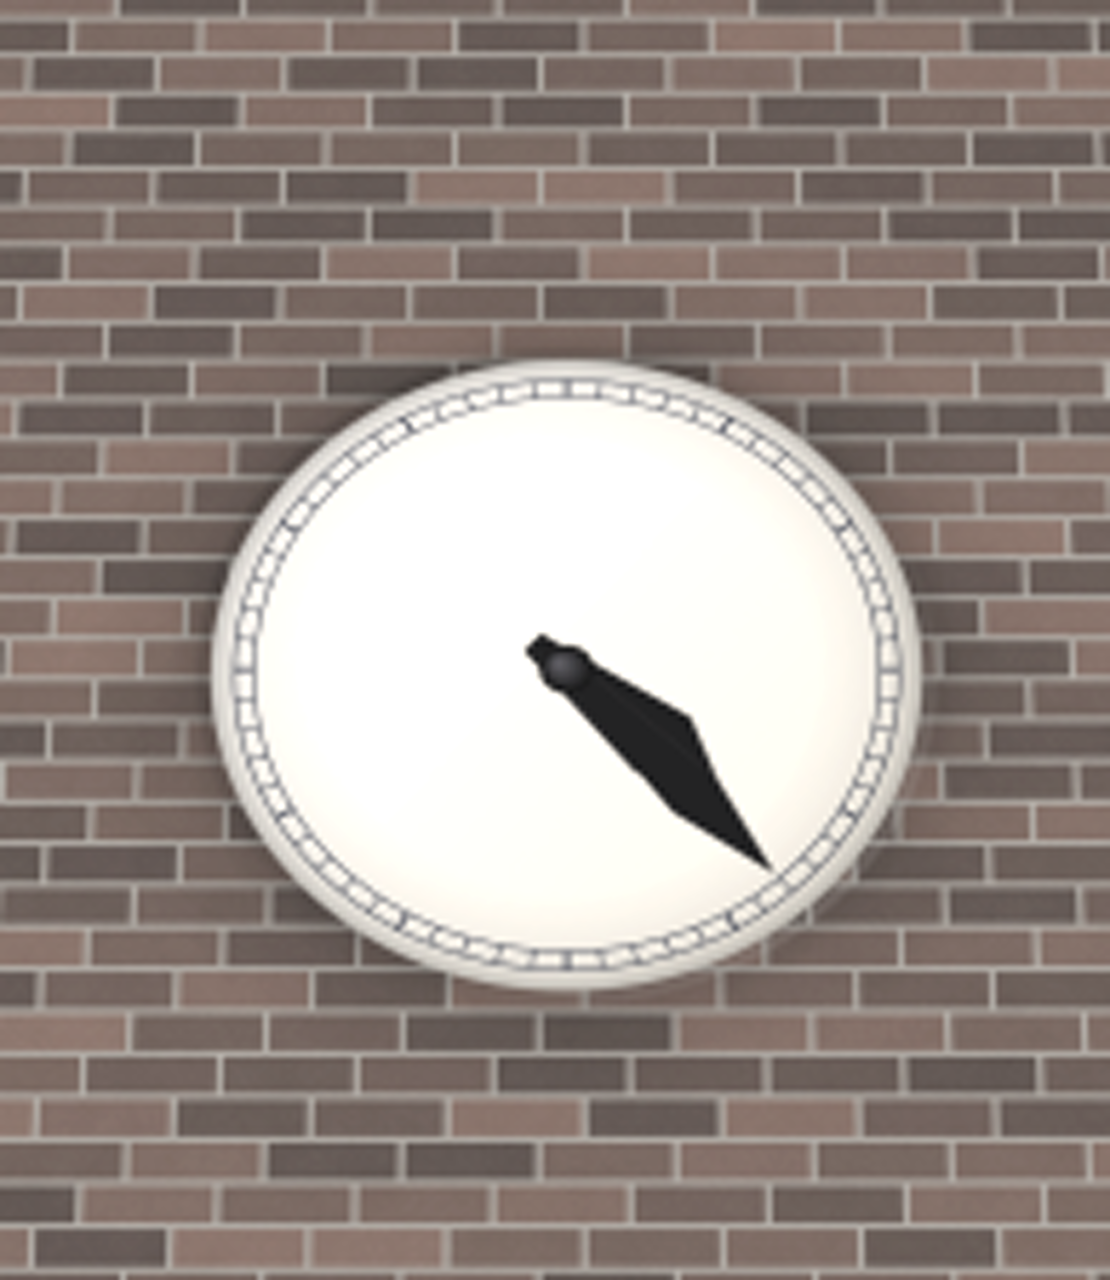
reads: 4,23
